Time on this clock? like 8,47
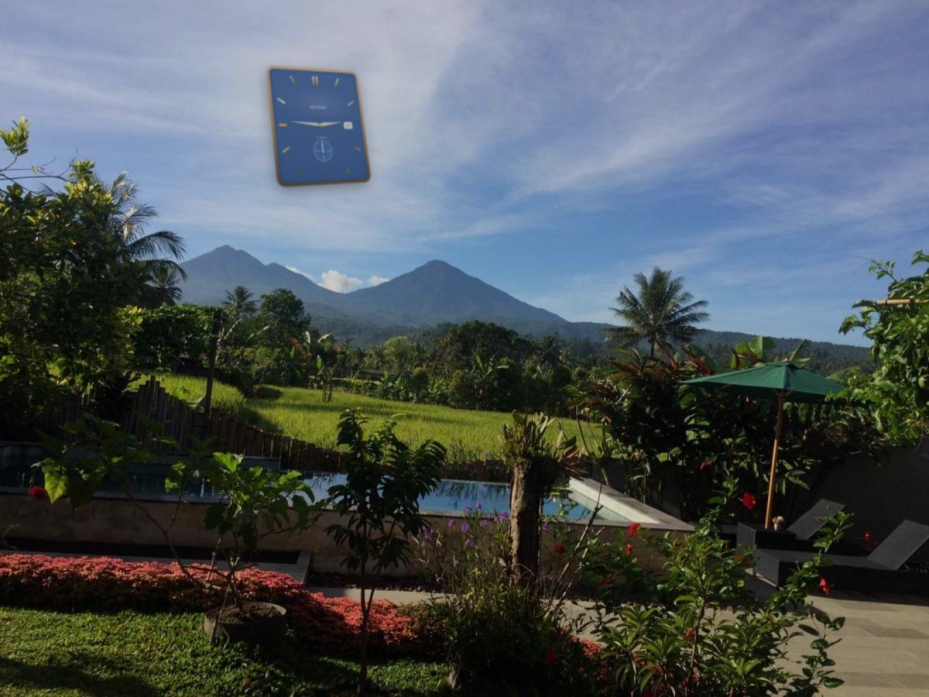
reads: 2,46
